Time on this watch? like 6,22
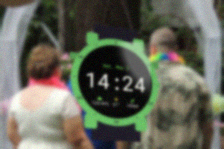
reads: 14,24
